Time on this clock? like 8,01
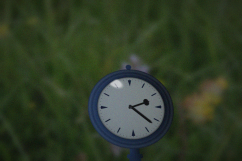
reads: 2,22
